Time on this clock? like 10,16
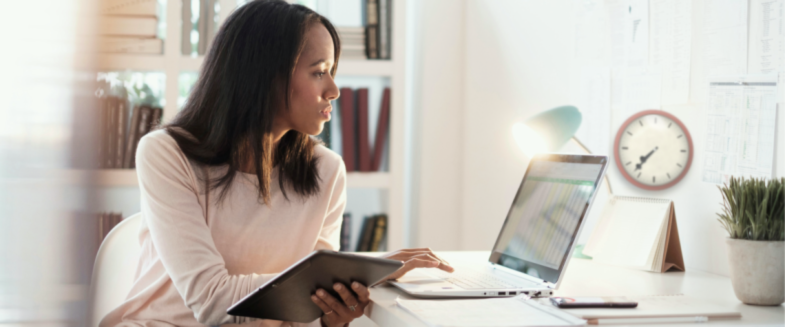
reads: 7,37
